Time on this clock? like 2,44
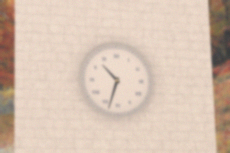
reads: 10,33
